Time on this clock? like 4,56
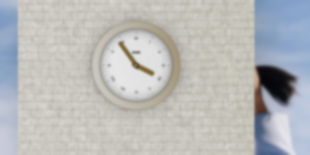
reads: 3,54
